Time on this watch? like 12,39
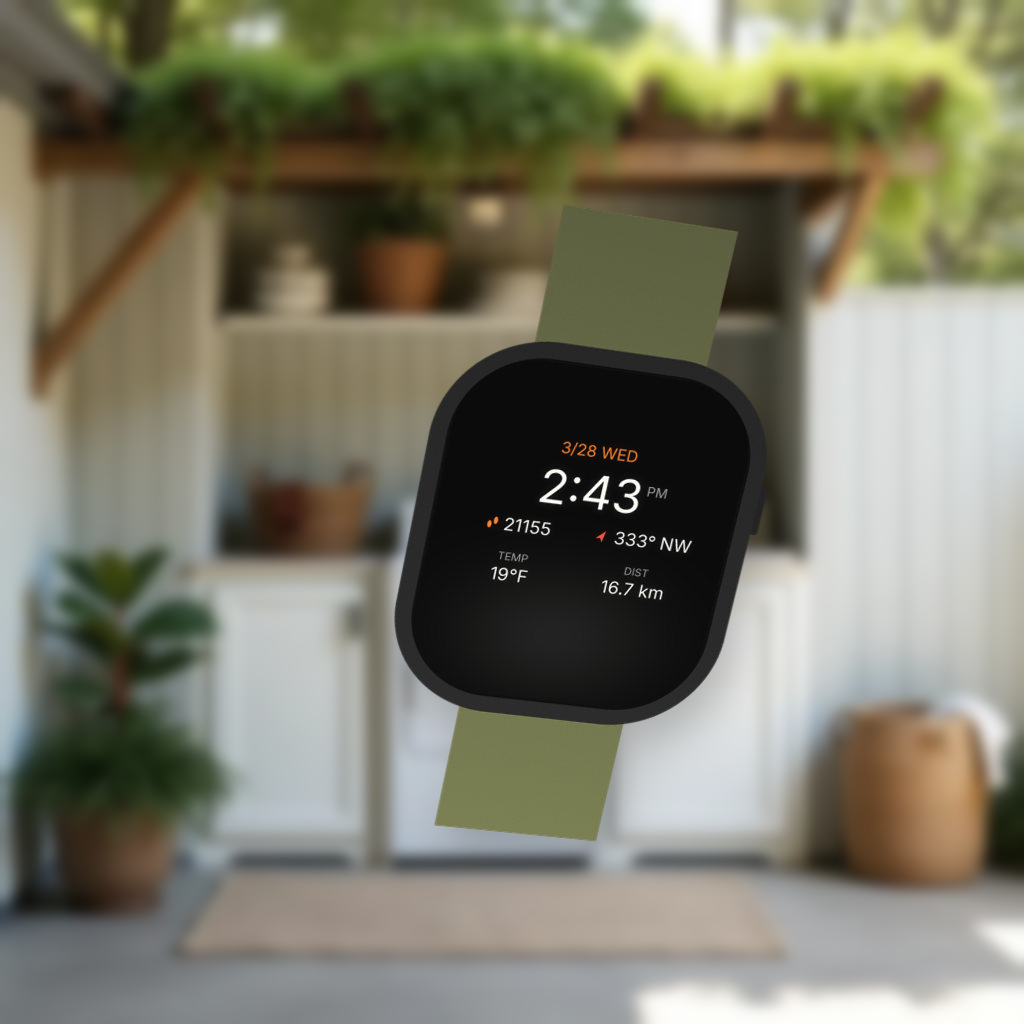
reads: 2,43
